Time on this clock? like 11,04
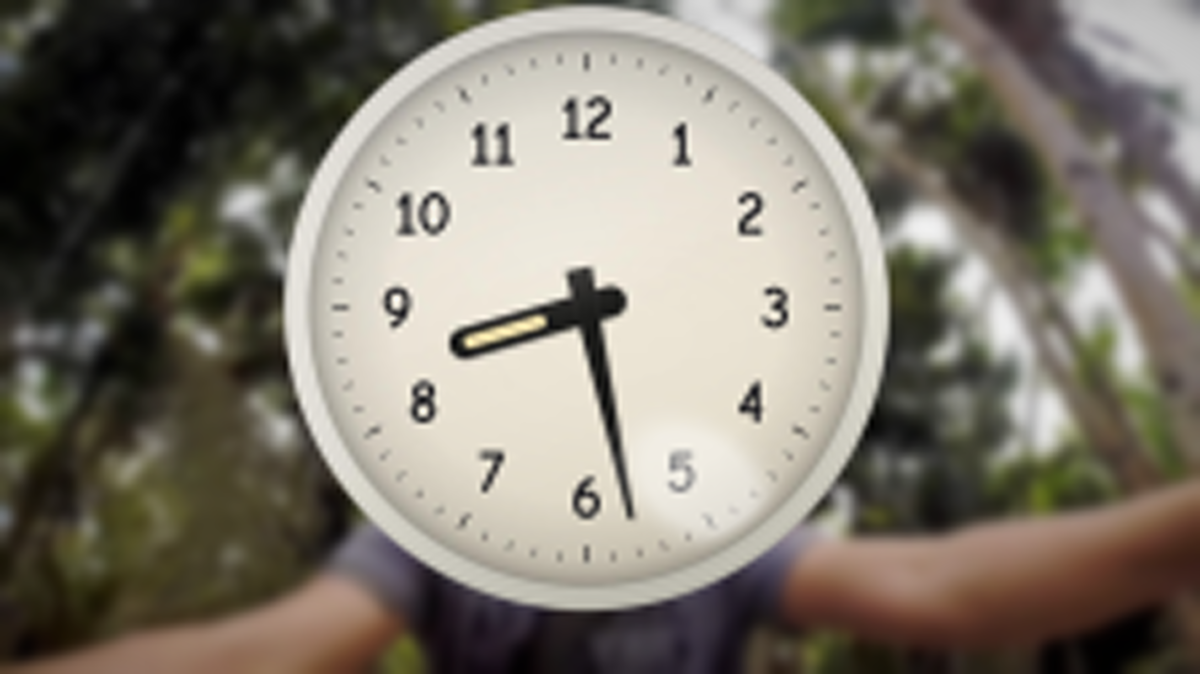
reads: 8,28
